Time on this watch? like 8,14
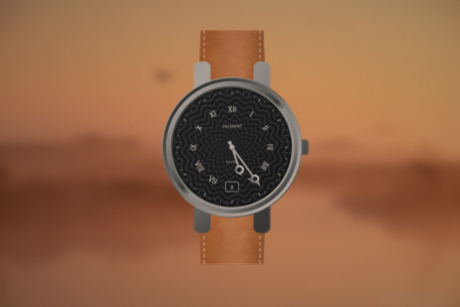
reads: 5,24
